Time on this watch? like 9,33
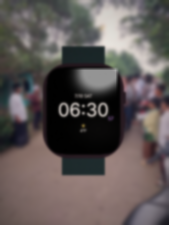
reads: 6,30
